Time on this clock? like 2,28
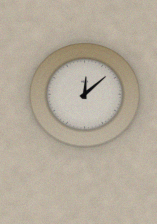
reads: 12,08
